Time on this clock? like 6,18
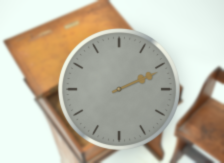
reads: 2,11
